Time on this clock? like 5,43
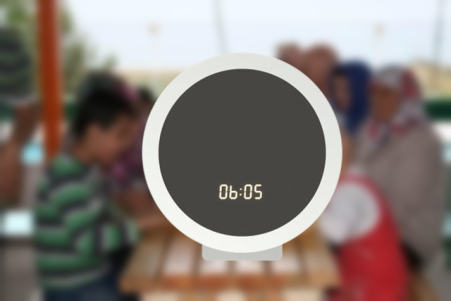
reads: 6,05
